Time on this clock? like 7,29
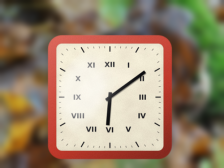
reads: 6,09
